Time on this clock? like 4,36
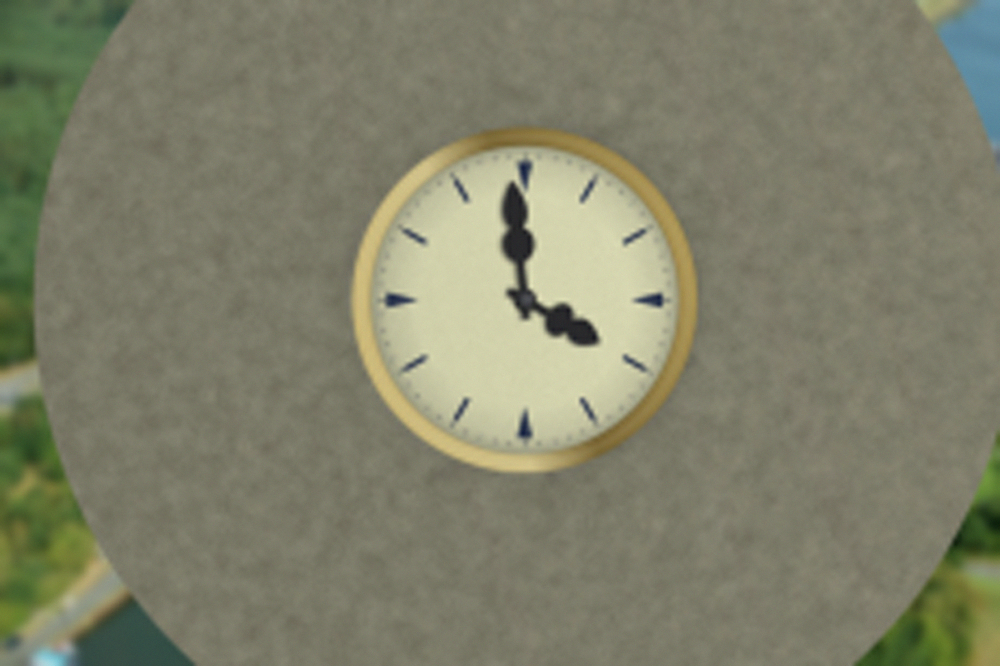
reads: 3,59
